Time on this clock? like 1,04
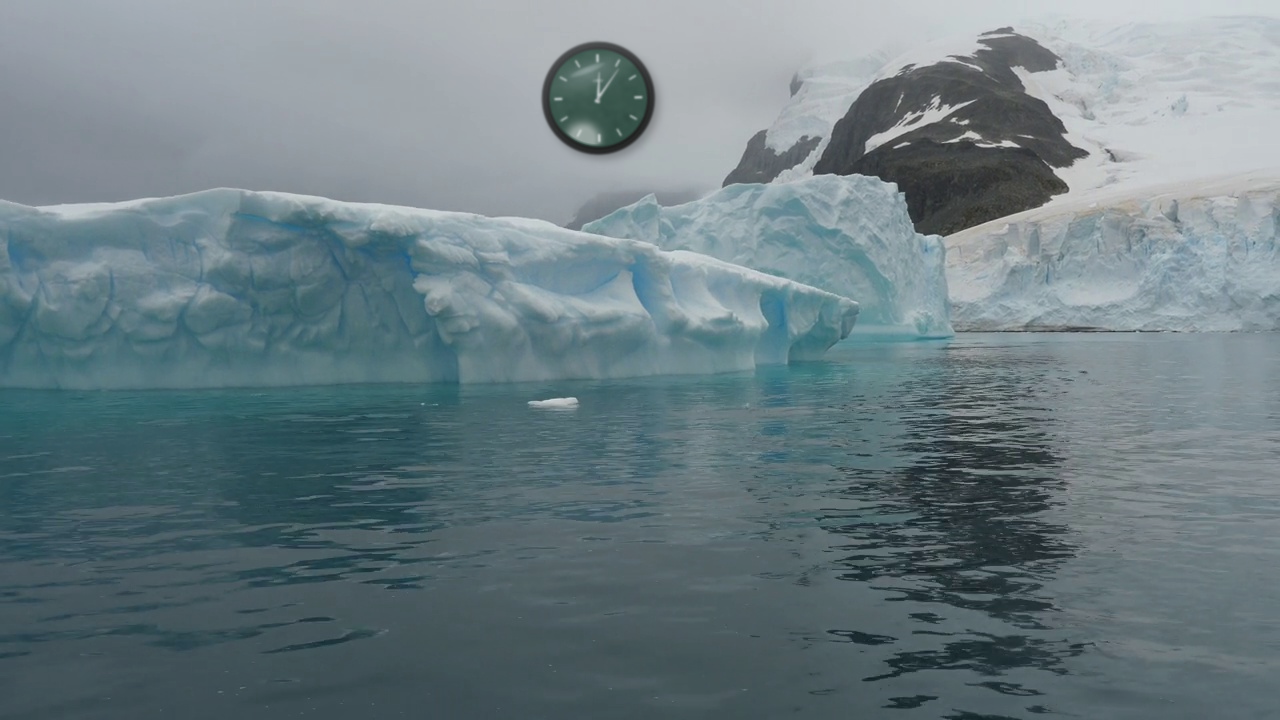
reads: 12,06
